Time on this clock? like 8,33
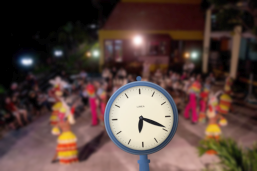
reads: 6,19
